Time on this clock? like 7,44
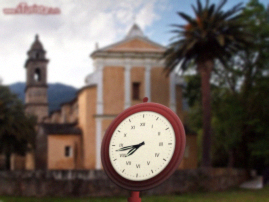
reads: 7,43
